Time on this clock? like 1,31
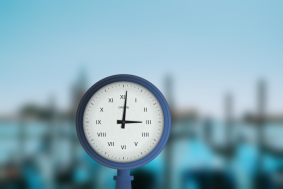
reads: 3,01
